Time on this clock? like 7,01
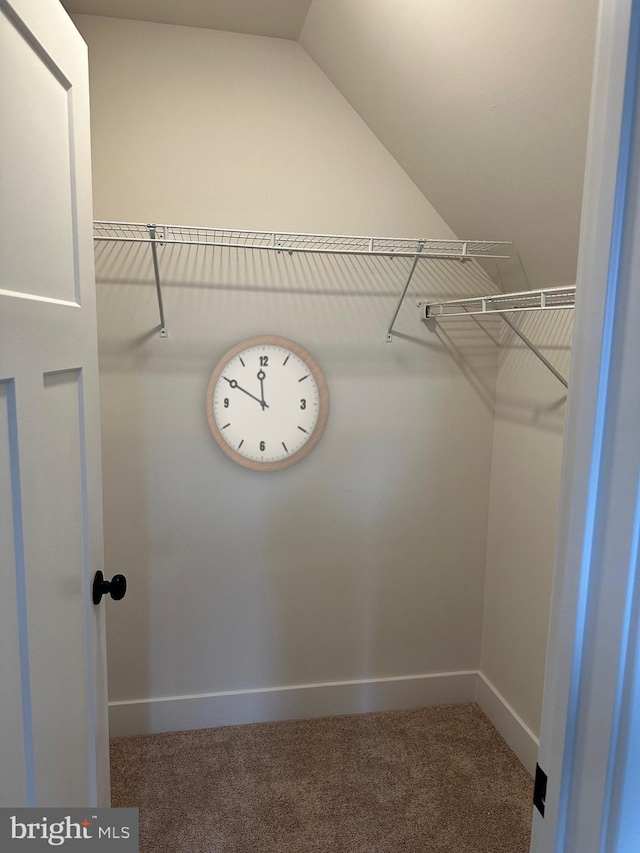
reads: 11,50
